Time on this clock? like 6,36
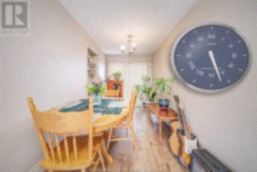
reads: 5,27
